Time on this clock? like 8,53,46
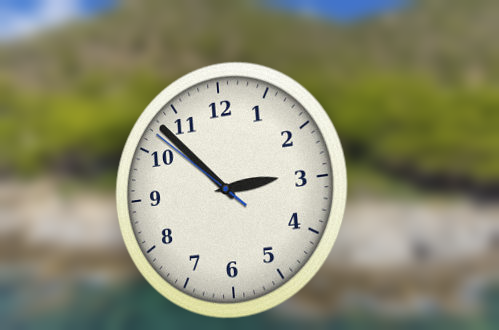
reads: 2,52,52
